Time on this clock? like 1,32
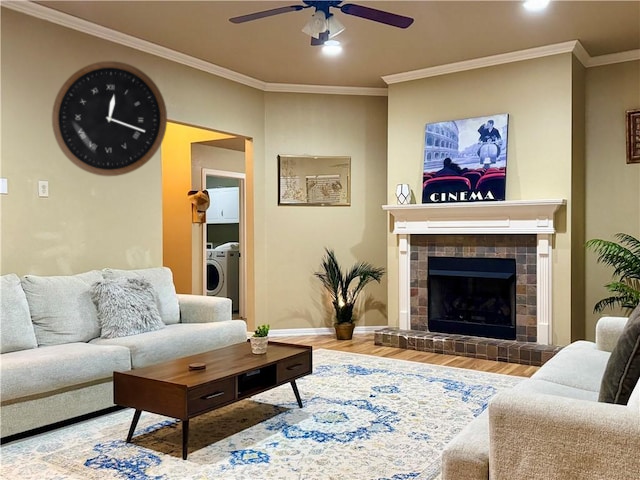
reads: 12,18
